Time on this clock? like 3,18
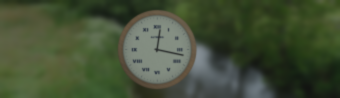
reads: 12,17
